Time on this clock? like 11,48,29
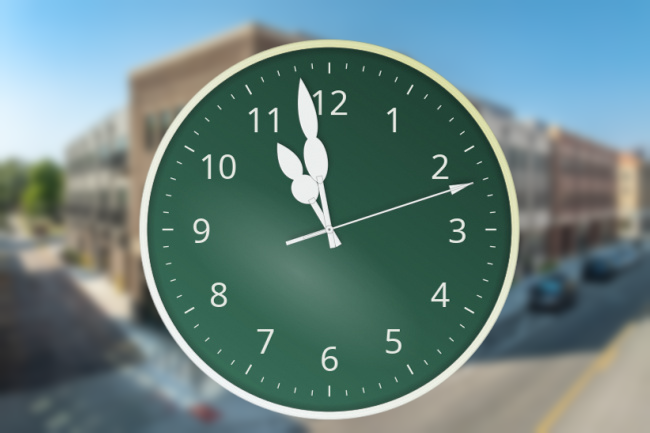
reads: 10,58,12
